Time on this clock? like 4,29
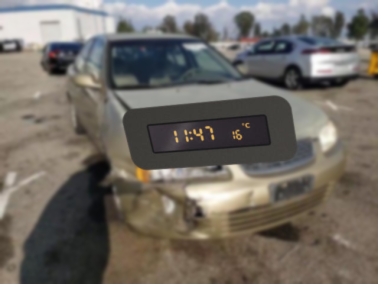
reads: 11,47
